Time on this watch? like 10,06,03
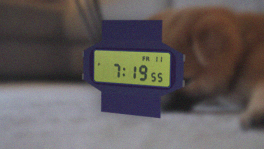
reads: 7,19,55
